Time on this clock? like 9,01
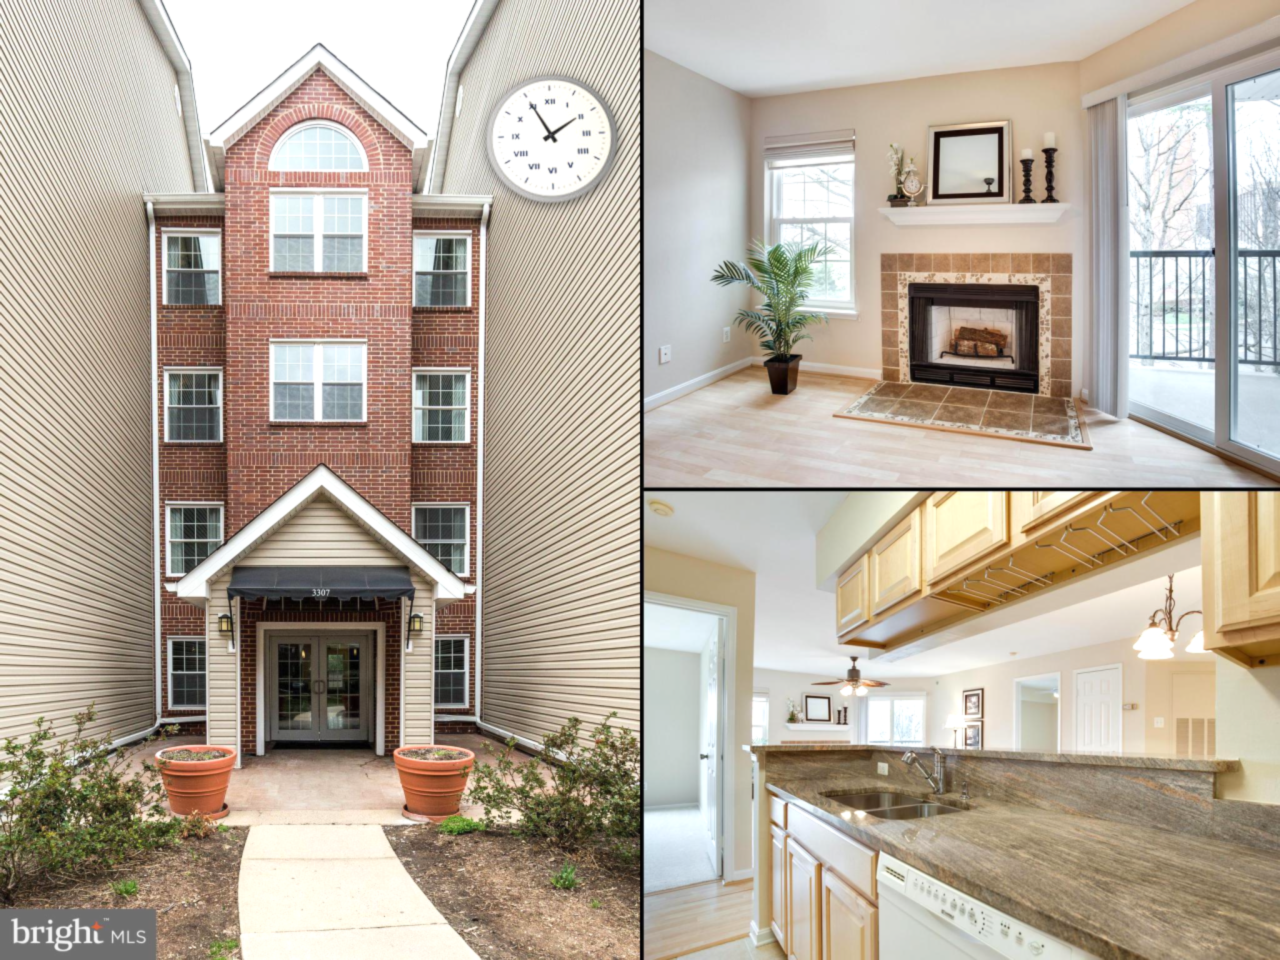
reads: 1,55
